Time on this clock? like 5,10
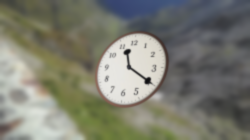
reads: 11,20
